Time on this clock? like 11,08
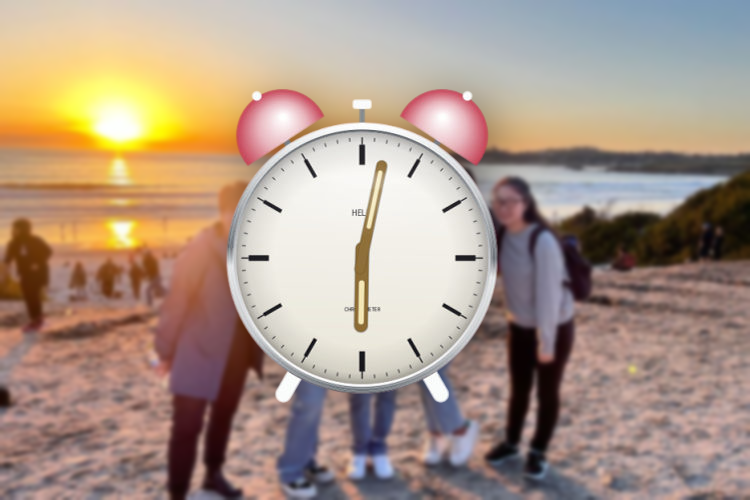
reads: 6,02
